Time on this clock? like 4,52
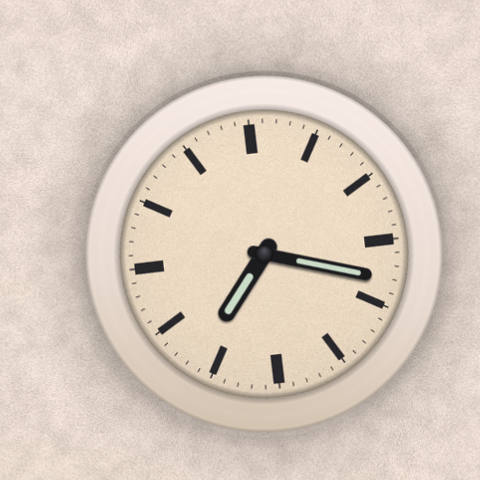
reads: 7,18
